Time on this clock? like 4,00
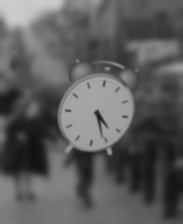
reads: 4,26
